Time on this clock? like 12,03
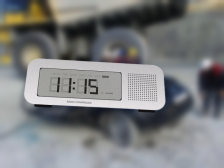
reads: 11,15
